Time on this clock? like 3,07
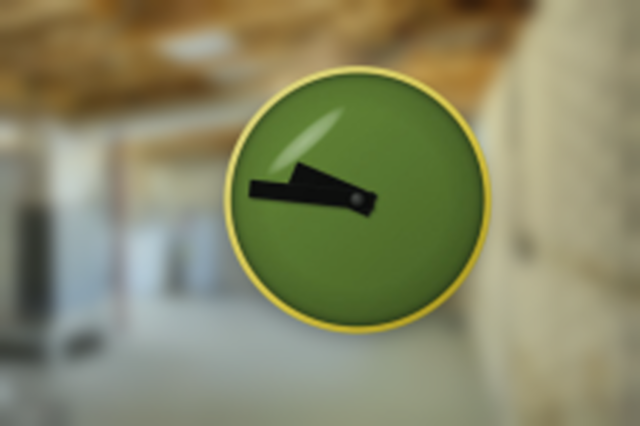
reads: 9,46
